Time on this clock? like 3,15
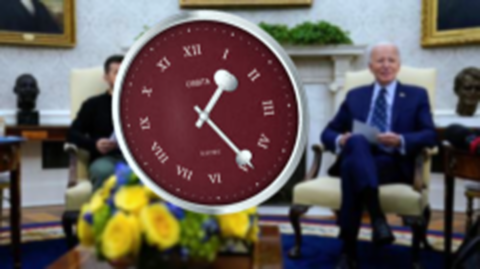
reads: 1,24
